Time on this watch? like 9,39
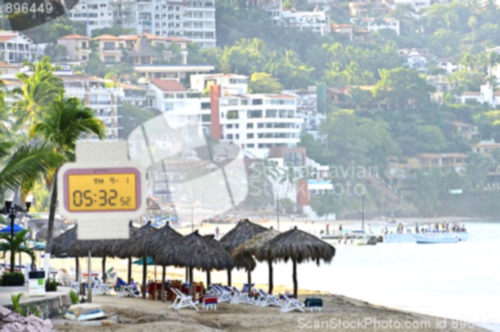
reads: 5,32
